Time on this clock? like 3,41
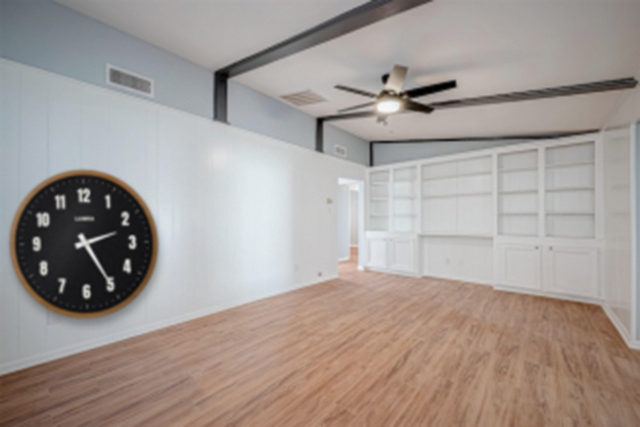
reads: 2,25
